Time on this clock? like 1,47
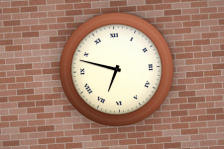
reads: 6,48
